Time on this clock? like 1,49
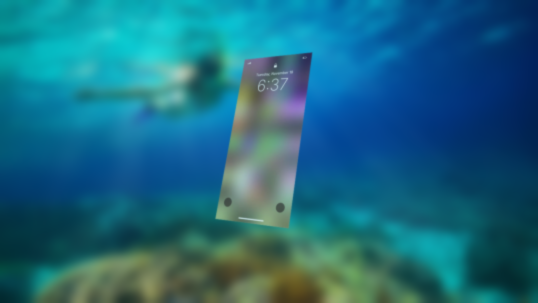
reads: 6,37
